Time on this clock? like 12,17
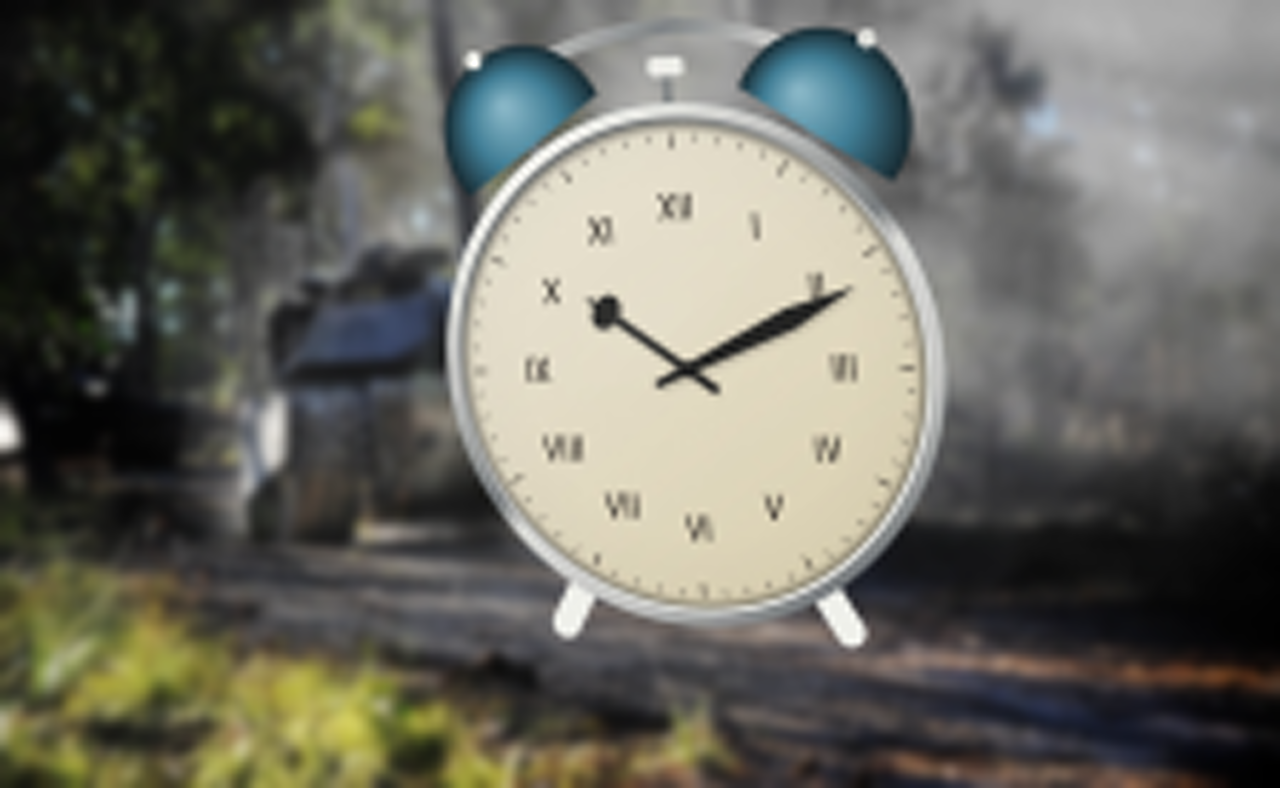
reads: 10,11
